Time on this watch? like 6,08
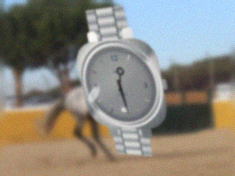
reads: 12,29
